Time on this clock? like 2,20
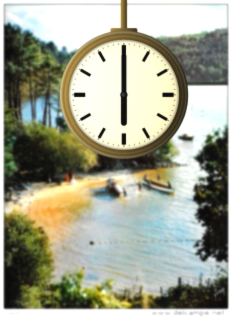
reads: 6,00
